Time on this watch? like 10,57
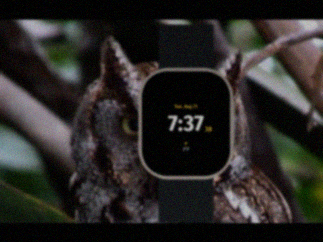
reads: 7,37
